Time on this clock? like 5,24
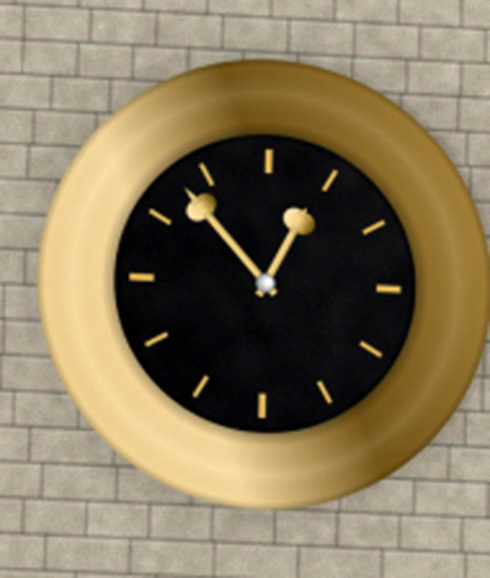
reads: 12,53
